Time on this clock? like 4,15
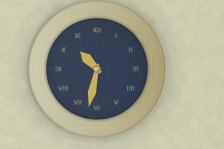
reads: 10,32
